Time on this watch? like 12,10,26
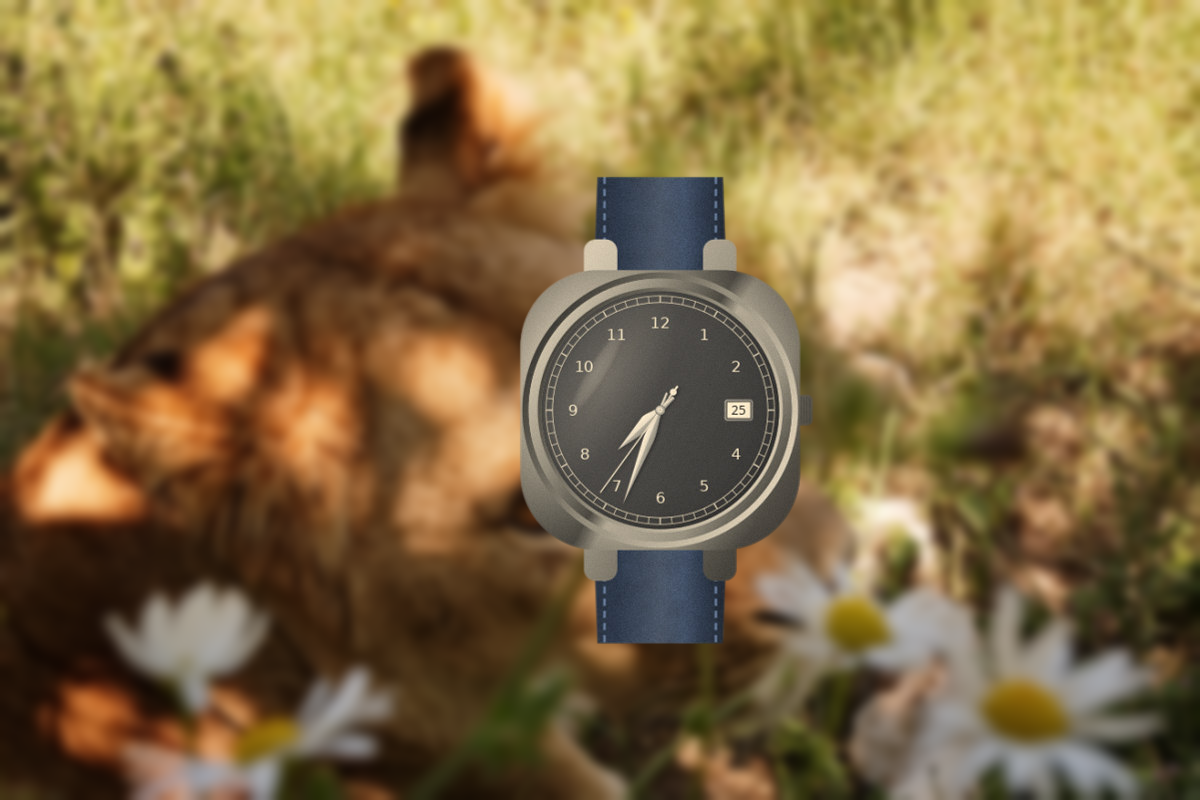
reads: 7,33,36
